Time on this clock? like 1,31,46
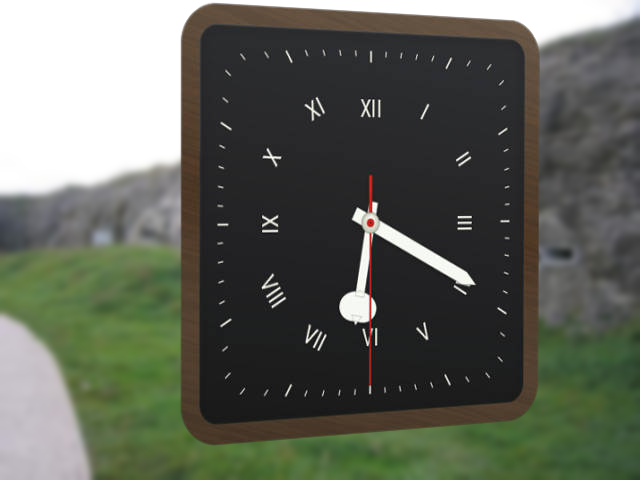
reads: 6,19,30
